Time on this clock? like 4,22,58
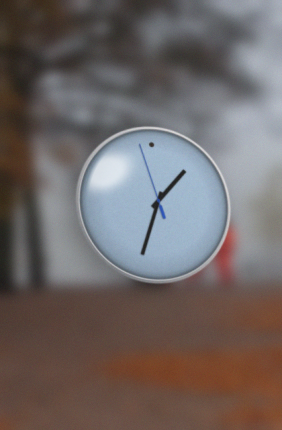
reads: 1,33,58
